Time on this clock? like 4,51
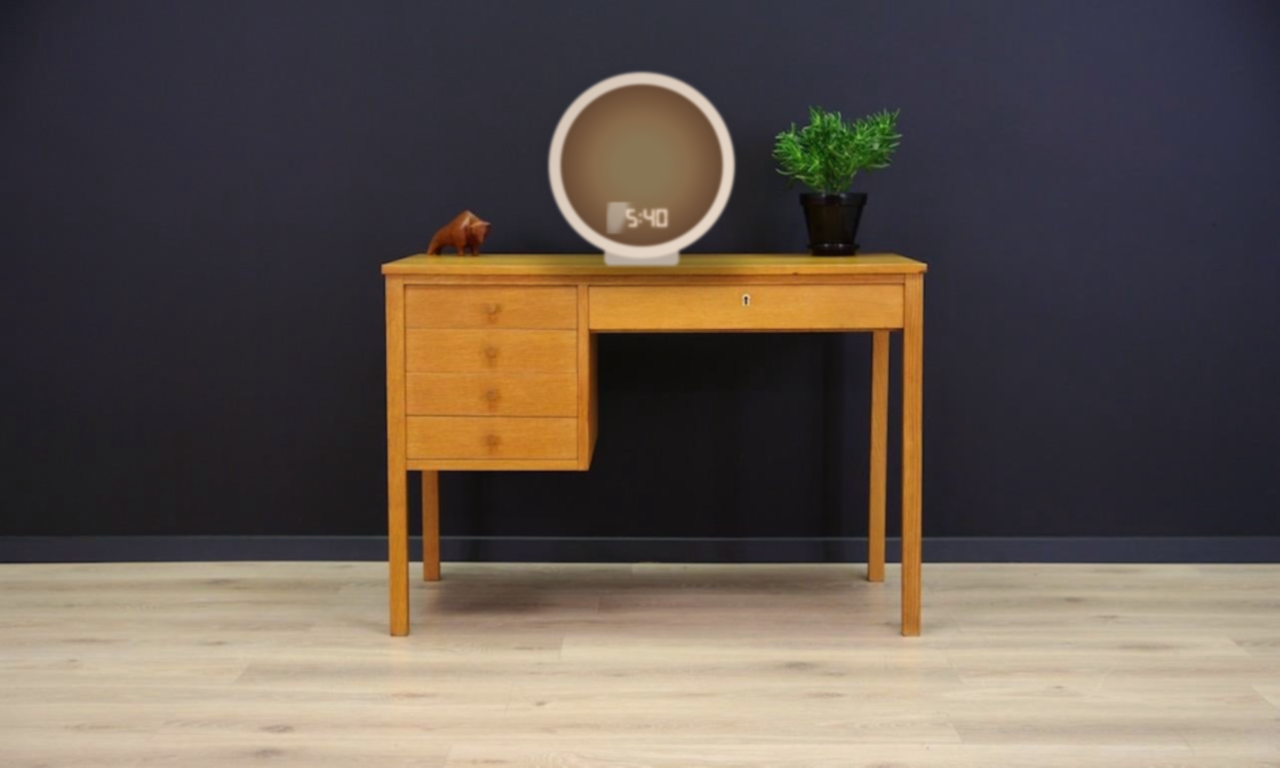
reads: 5,40
